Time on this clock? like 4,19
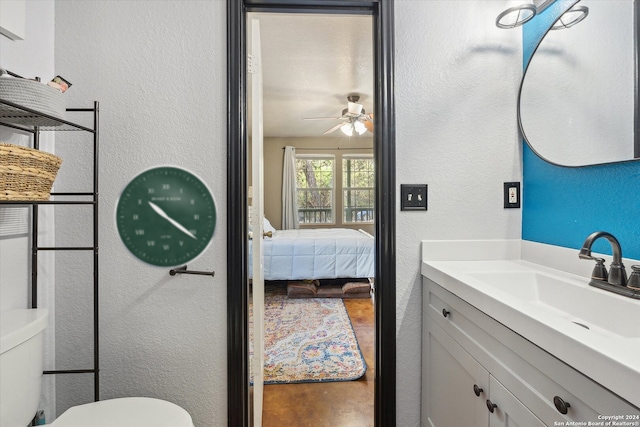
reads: 10,21
